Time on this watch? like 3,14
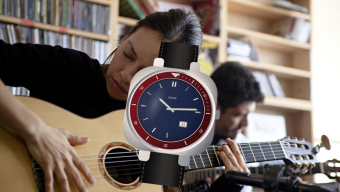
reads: 10,14
